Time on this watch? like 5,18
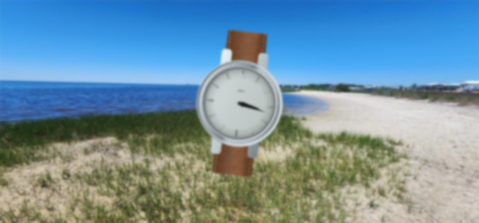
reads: 3,17
